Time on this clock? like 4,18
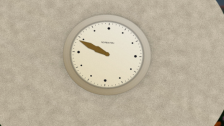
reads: 9,49
